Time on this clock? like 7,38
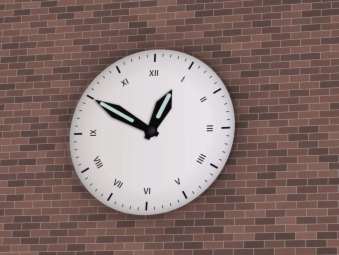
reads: 12,50
